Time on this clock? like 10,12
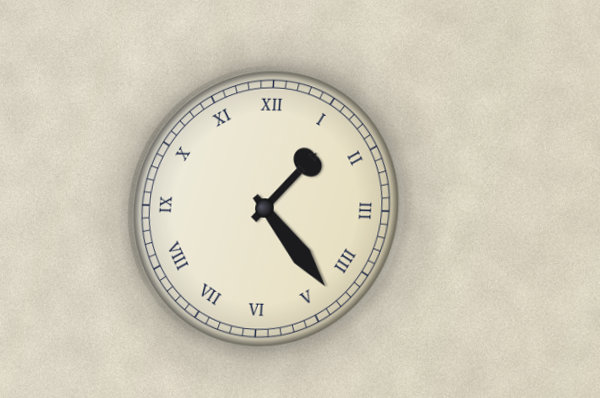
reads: 1,23
